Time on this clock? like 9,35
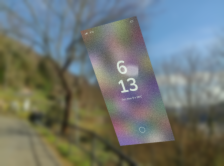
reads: 6,13
